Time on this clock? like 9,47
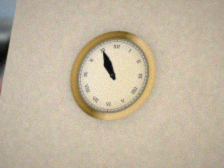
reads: 10,55
